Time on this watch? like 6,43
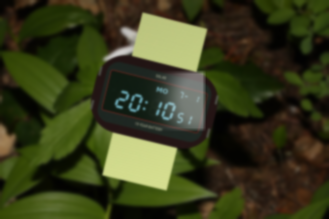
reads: 20,10
